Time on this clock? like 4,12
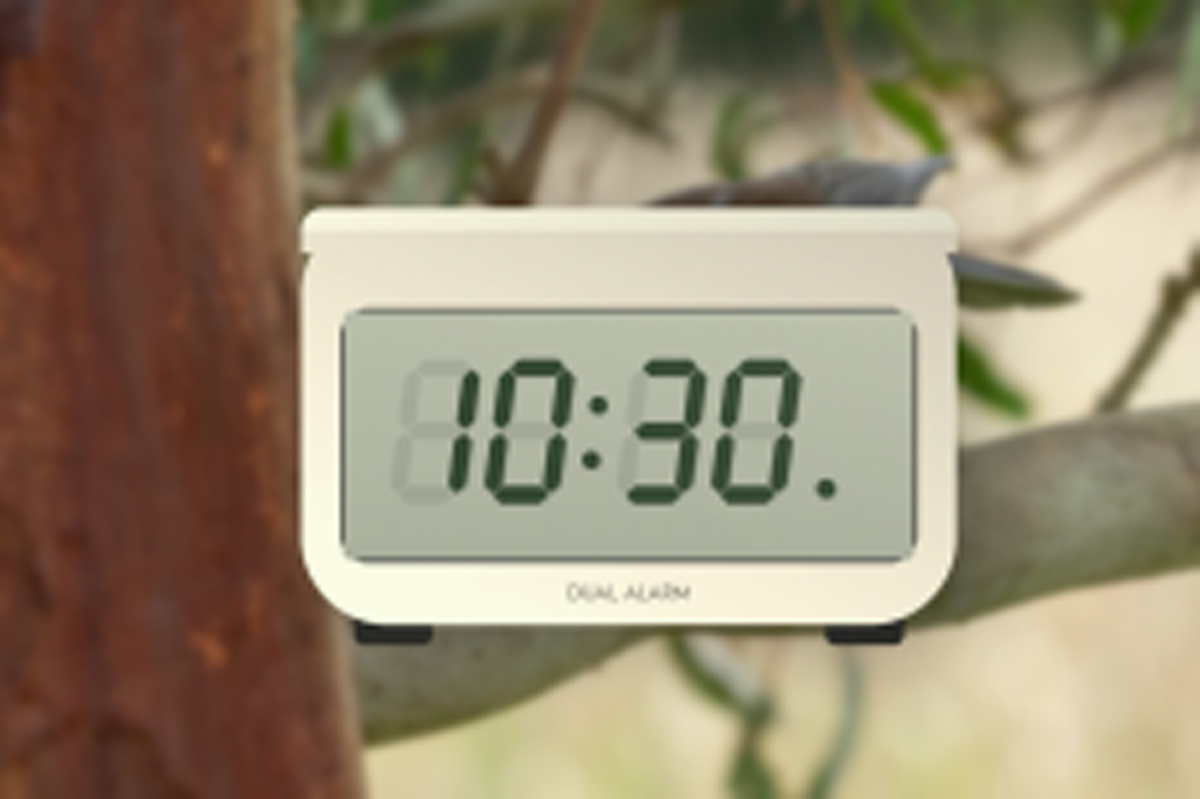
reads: 10,30
